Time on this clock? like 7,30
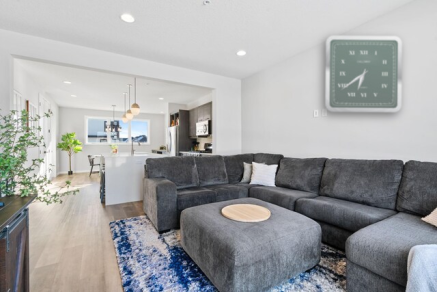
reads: 6,39
